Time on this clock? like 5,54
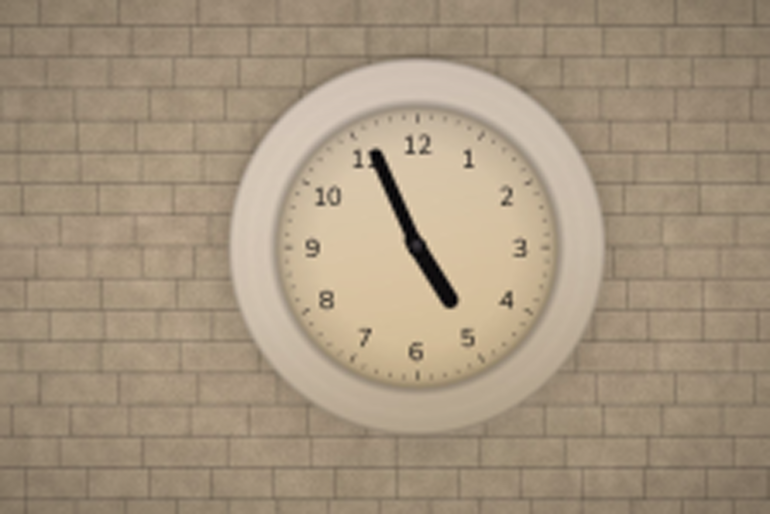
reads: 4,56
